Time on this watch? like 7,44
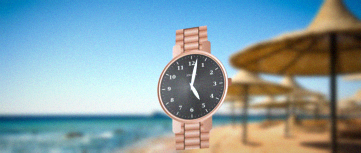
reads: 5,02
